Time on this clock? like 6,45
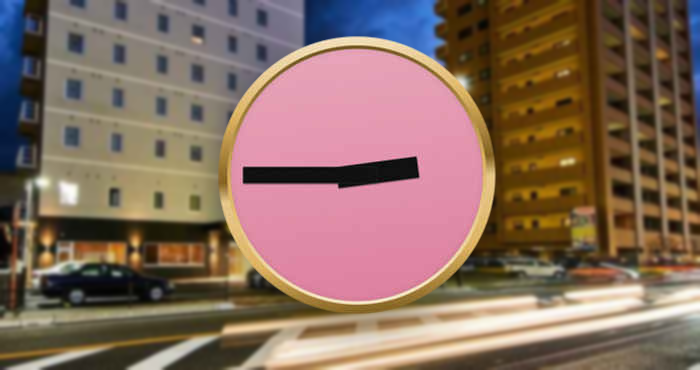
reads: 2,45
